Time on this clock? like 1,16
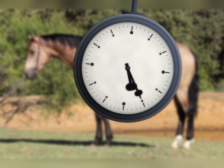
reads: 5,25
